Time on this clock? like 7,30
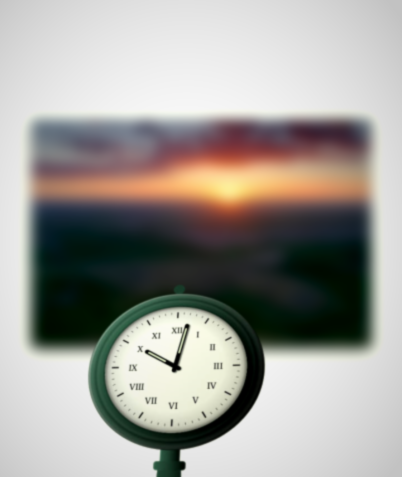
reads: 10,02
